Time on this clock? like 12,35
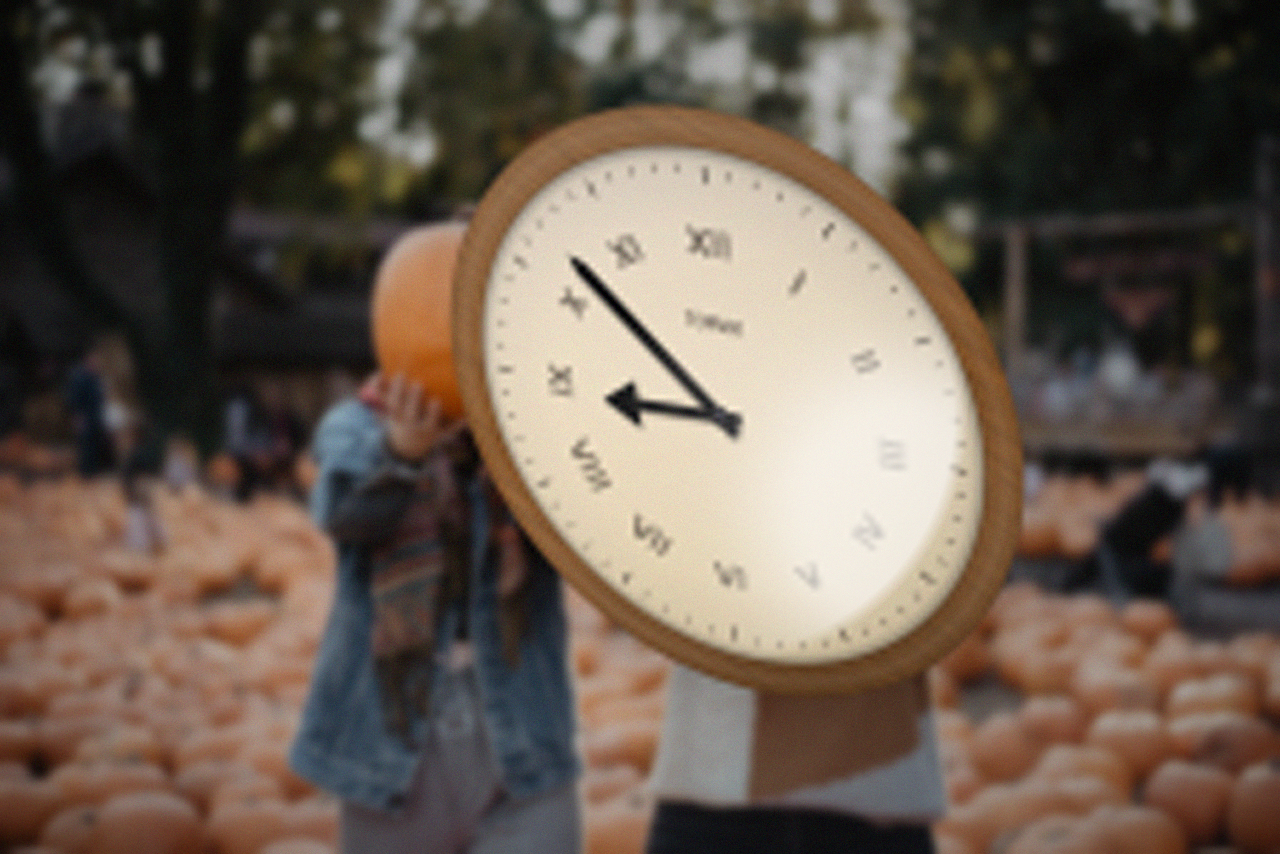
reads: 8,52
